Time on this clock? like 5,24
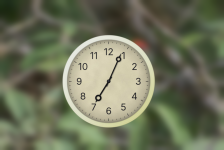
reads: 7,04
